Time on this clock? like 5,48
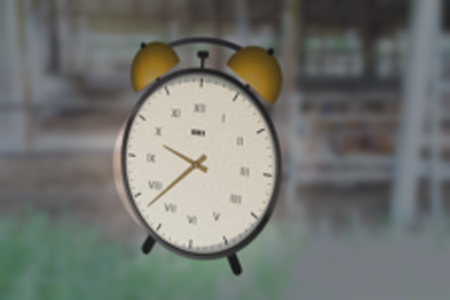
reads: 9,38
